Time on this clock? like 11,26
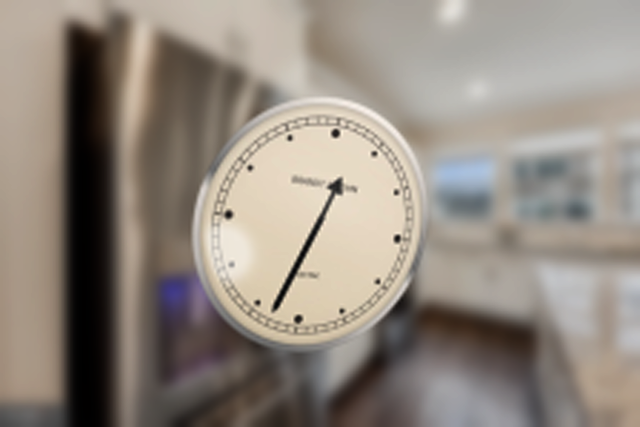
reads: 12,33
